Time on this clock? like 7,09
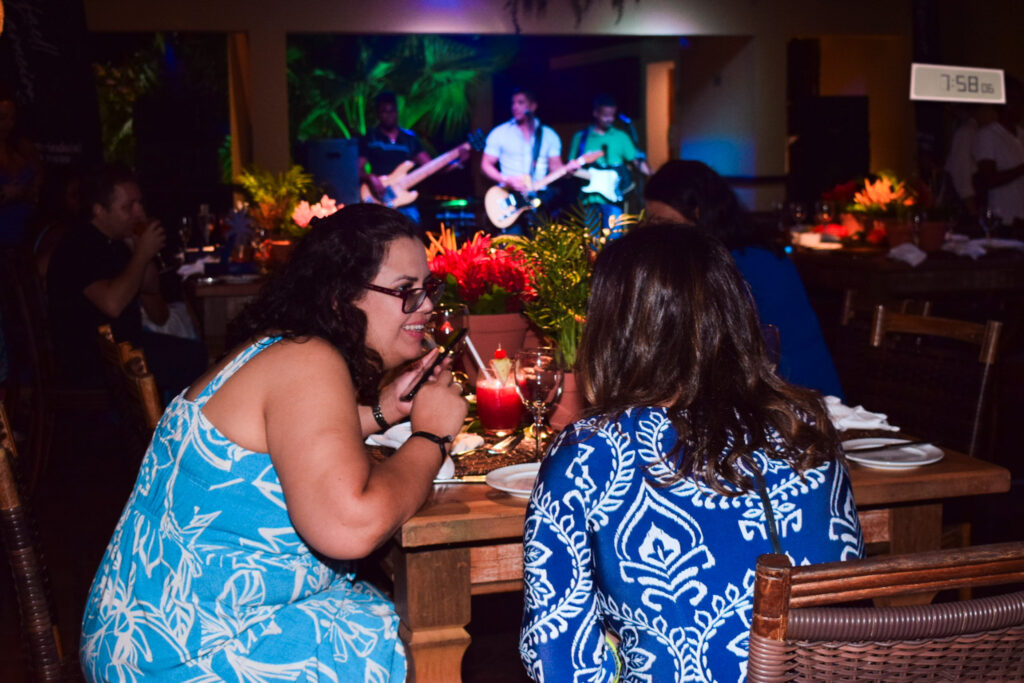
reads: 7,58
